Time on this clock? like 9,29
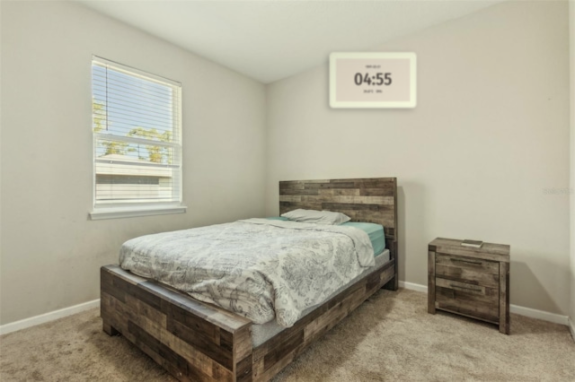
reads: 4,55
